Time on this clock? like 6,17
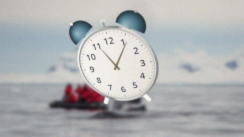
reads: 11,06
